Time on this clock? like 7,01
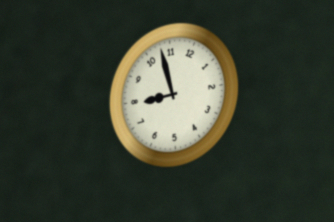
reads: 7,53
